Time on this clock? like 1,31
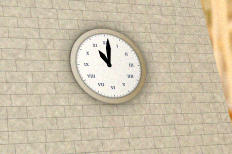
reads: 11,01
